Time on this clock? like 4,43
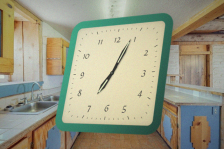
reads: 7,04
